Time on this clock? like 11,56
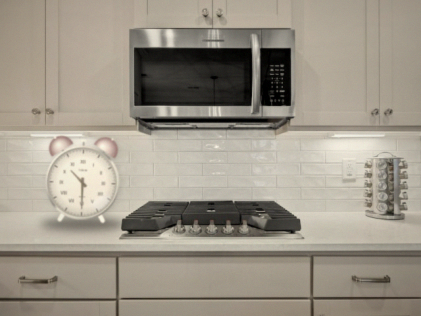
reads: 10,30
